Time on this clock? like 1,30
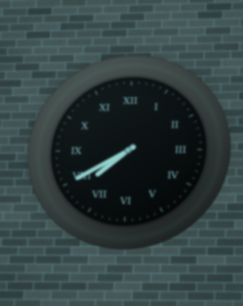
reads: 7,40
